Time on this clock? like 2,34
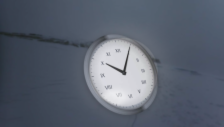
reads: 10,05
